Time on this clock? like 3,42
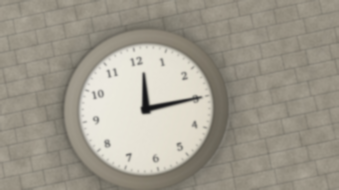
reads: 12,15
